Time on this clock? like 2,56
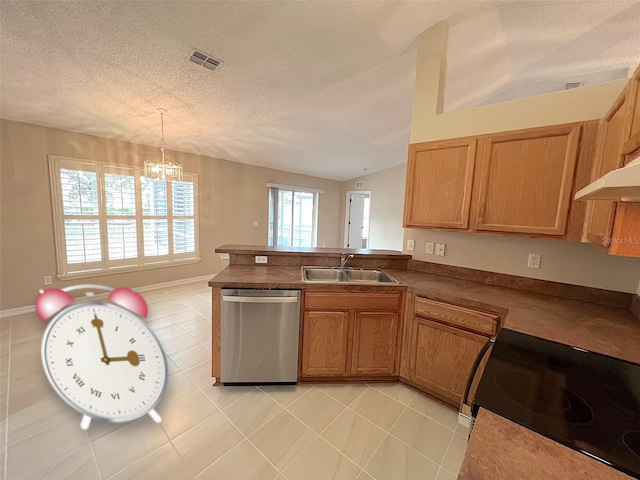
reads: 3,00
